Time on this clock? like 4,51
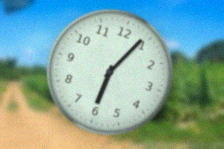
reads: 6,04
